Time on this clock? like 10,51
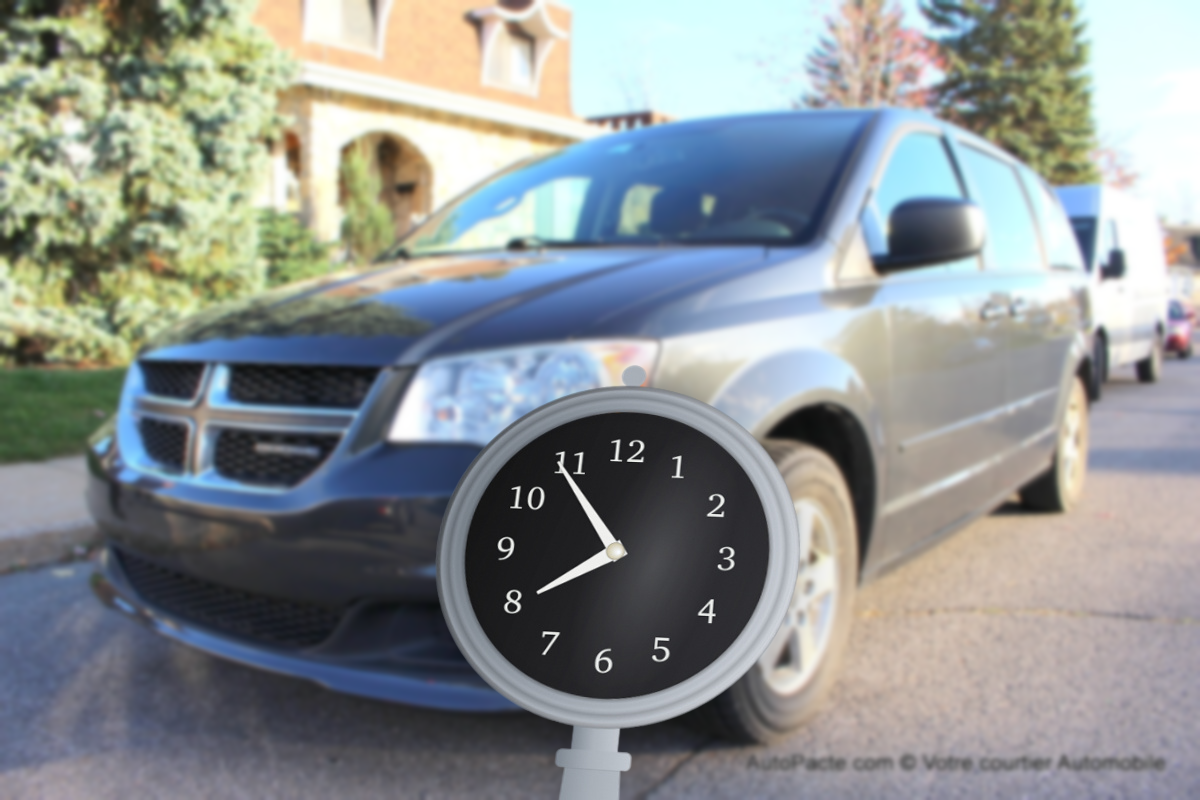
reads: 7,54
